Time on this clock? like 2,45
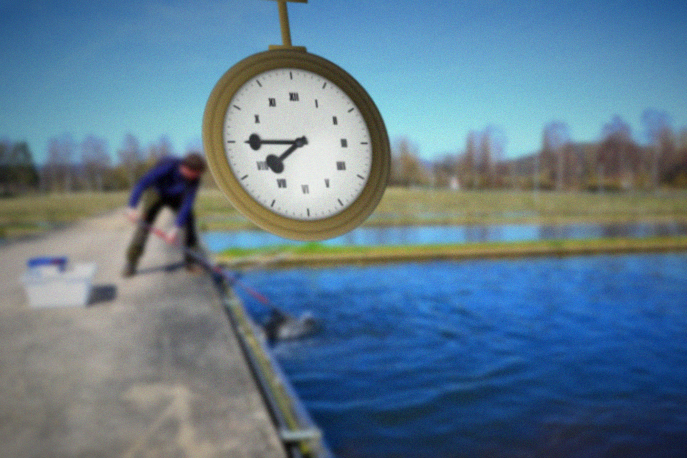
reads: 7,45
